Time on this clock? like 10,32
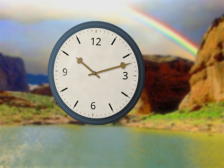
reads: 10,12
